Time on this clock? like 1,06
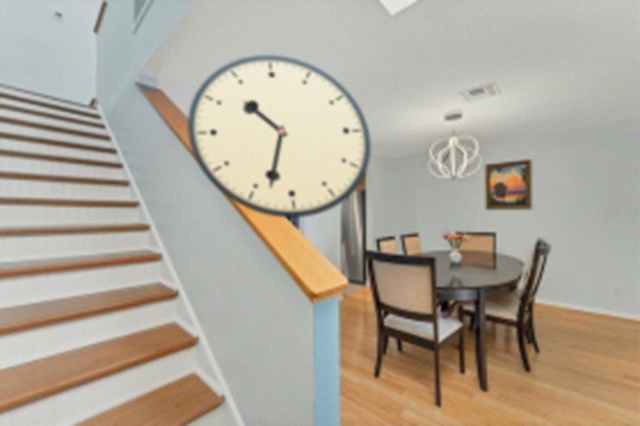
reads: 10,33
